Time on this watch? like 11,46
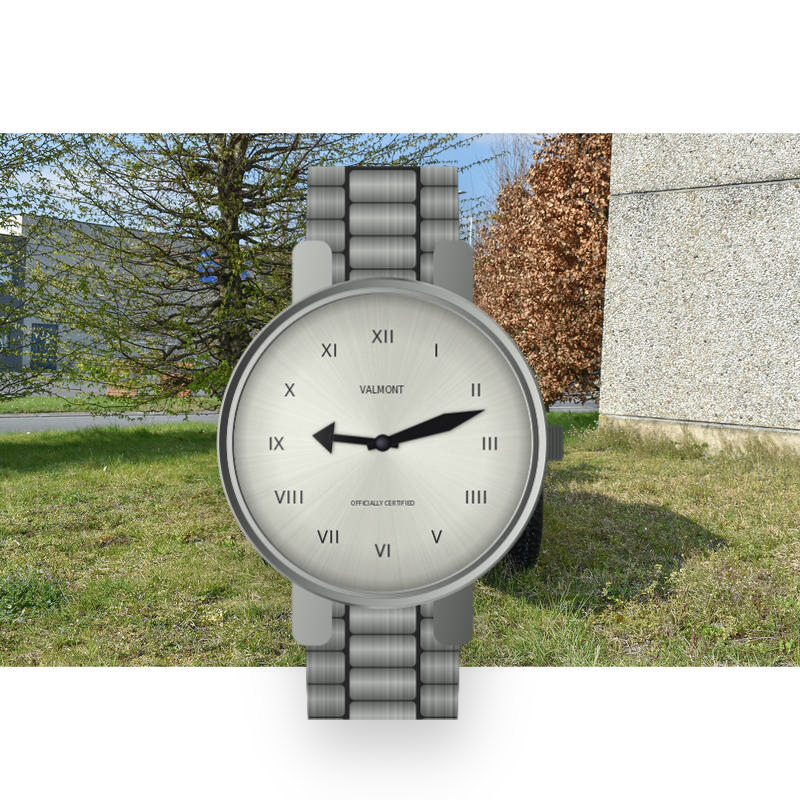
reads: 9,12
